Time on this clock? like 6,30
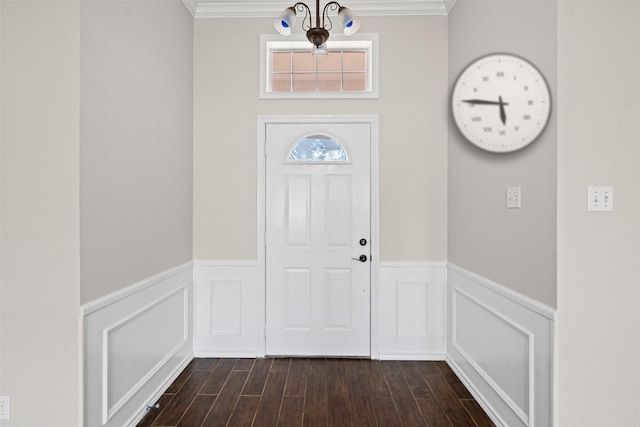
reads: 5,46
